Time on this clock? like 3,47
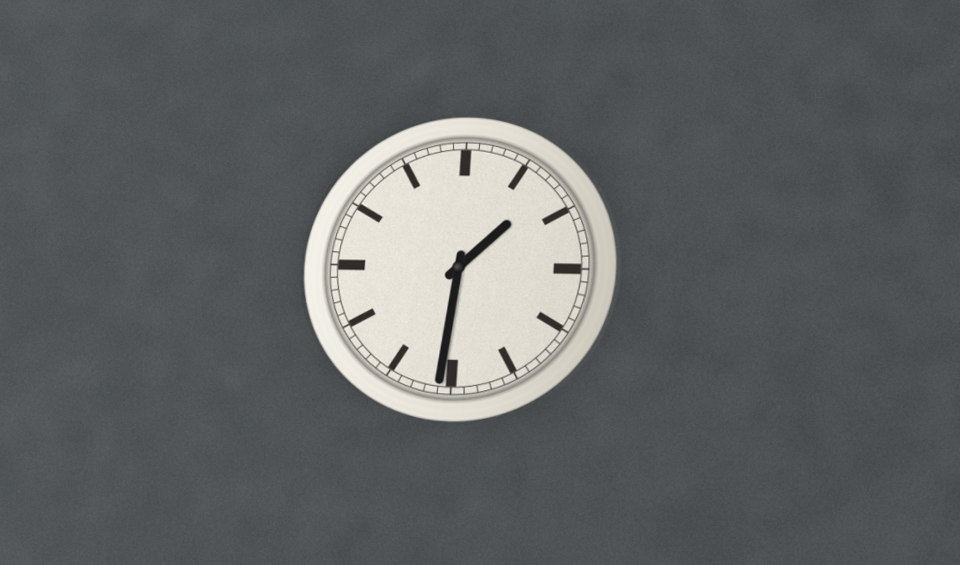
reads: 1,31
